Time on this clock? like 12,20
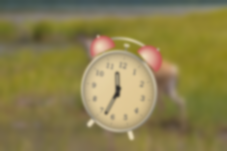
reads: 11,33
